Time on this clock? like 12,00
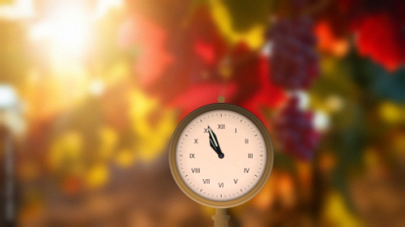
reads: 10,56
